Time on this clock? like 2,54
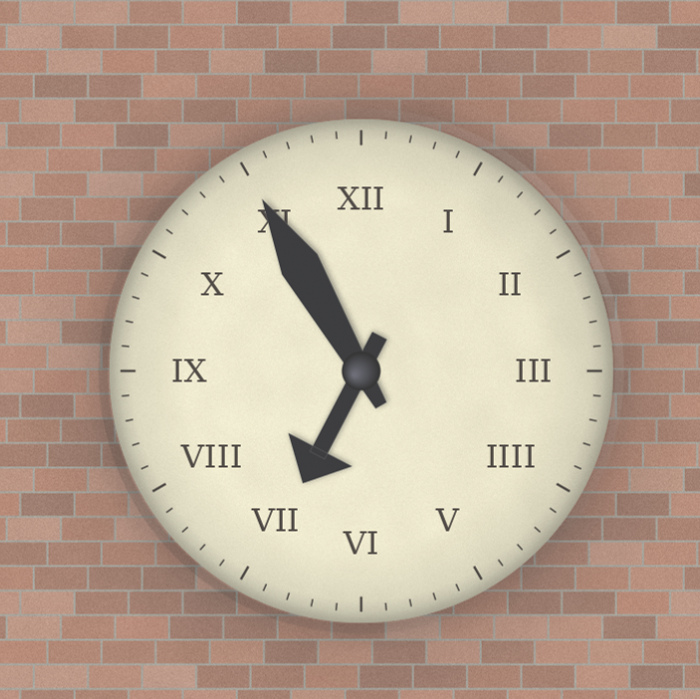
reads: 6,55
